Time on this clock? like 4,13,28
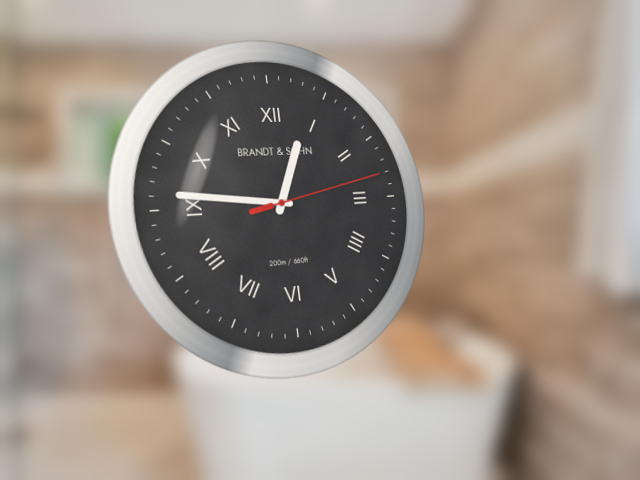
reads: 12,46,13
